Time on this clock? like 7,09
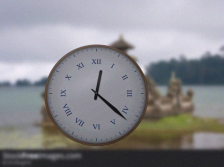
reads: 12,22
